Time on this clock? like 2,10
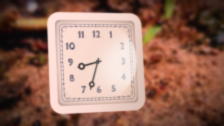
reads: 8,33
